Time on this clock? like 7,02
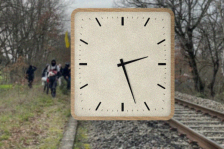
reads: 2,27
